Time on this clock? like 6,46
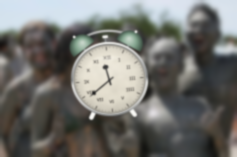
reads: 11,39
